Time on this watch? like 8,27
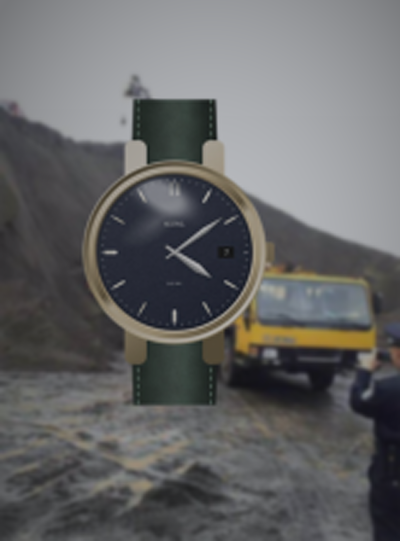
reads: 4,09
